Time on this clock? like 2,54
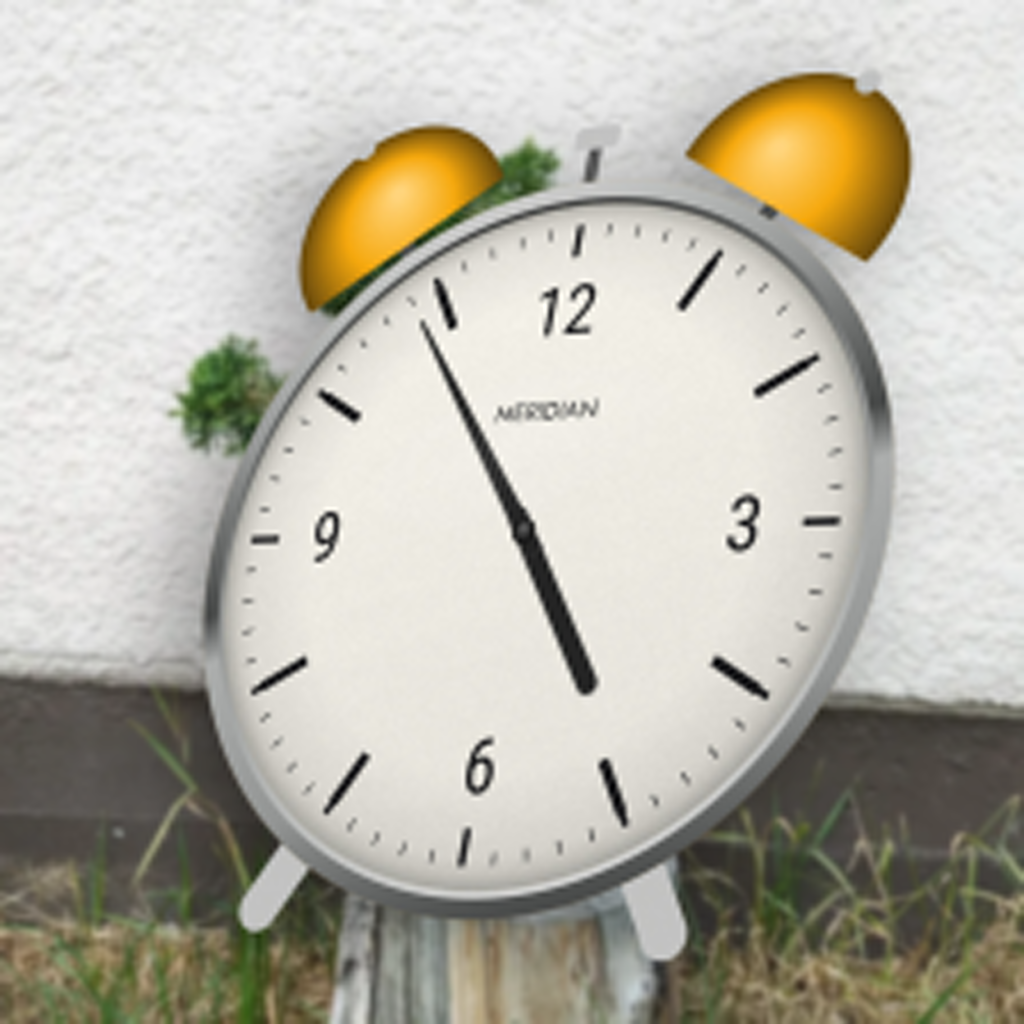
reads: 4,54
